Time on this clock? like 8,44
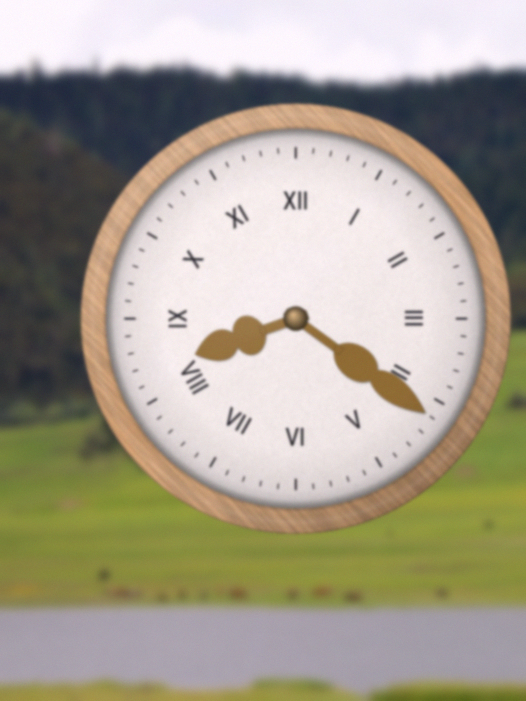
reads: 8,21
